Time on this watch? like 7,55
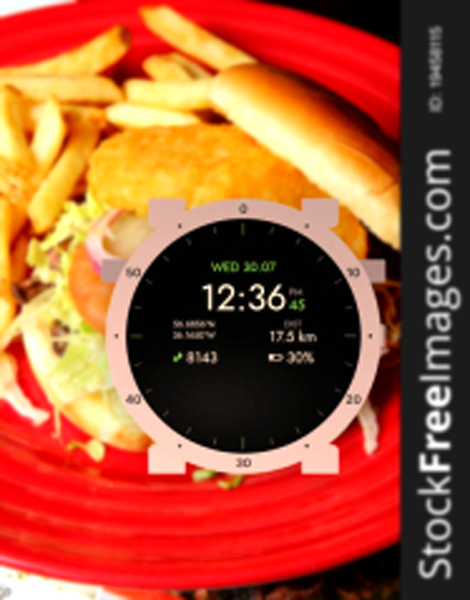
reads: 12,36
